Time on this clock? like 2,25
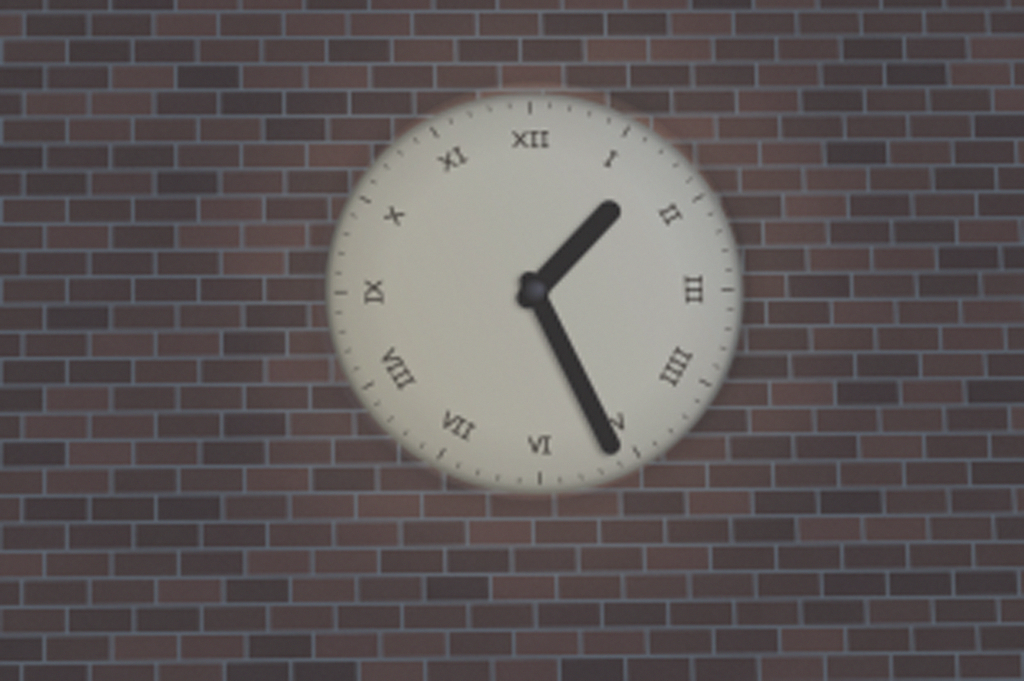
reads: 1,26
